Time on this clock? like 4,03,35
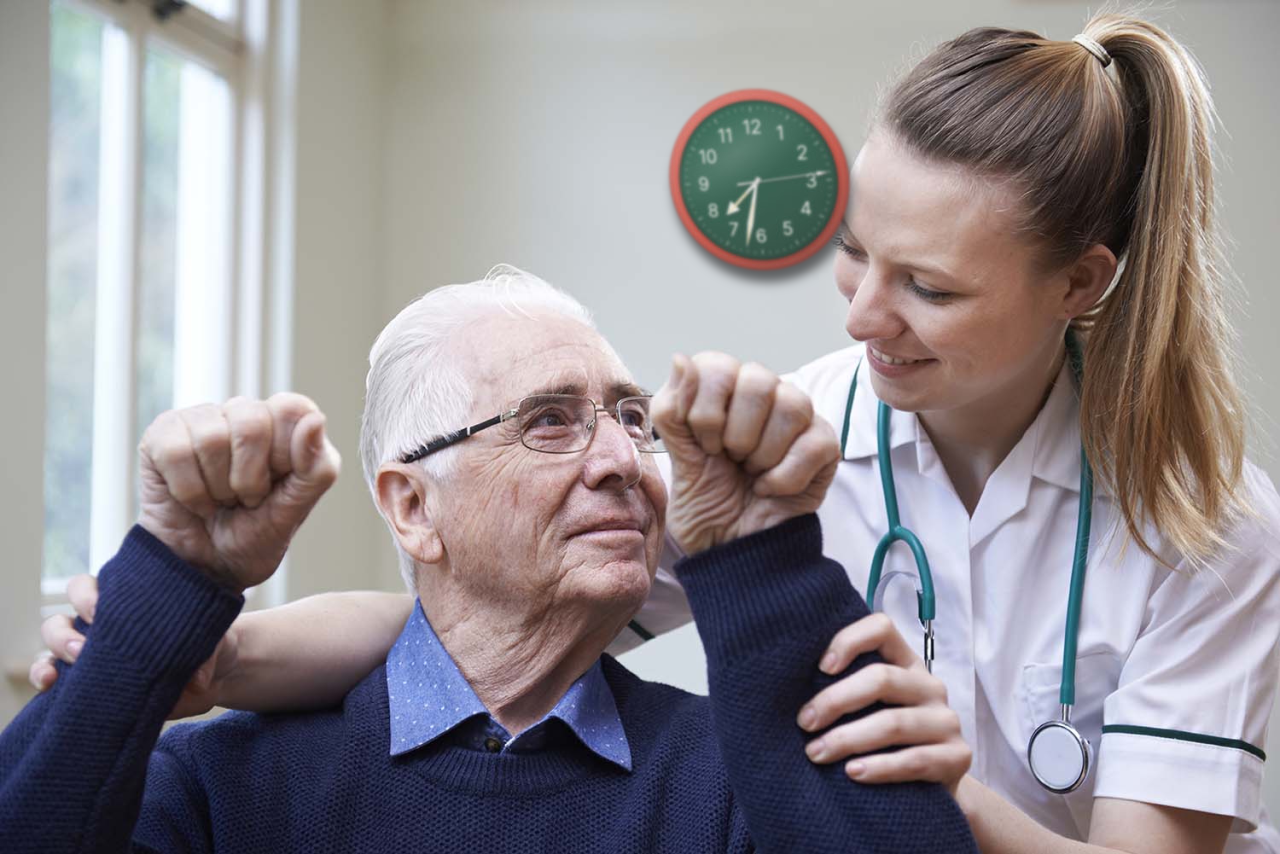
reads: 7,32,14
